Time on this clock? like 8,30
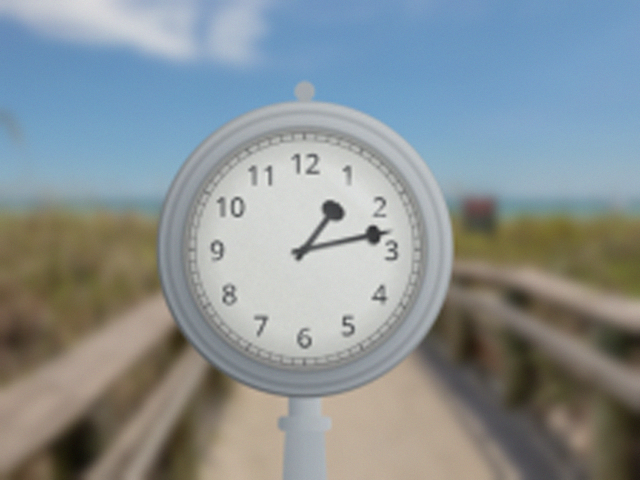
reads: 1,13
